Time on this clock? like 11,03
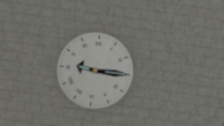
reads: 9,15
